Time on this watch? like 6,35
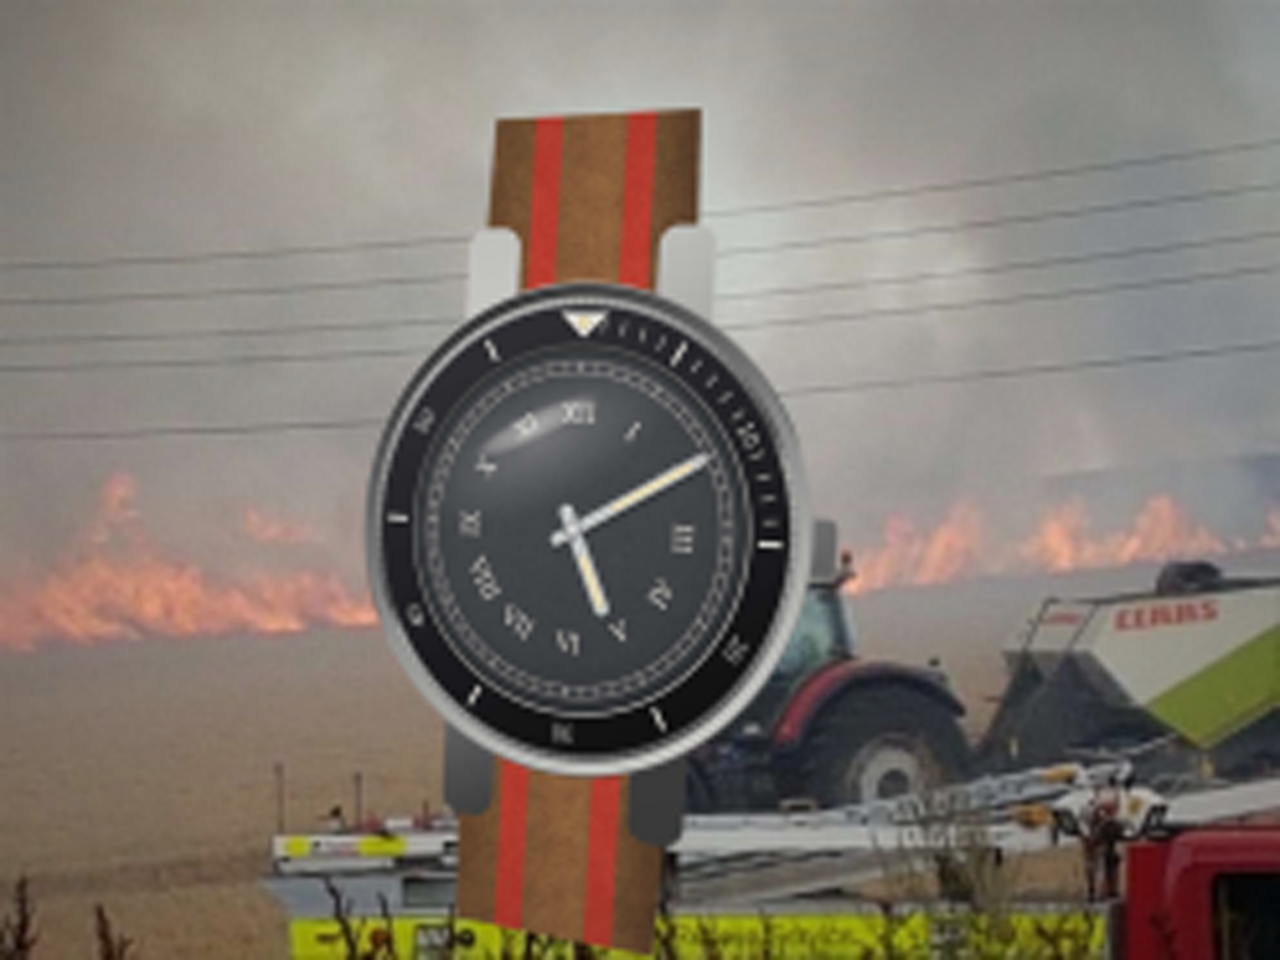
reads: 5,10
